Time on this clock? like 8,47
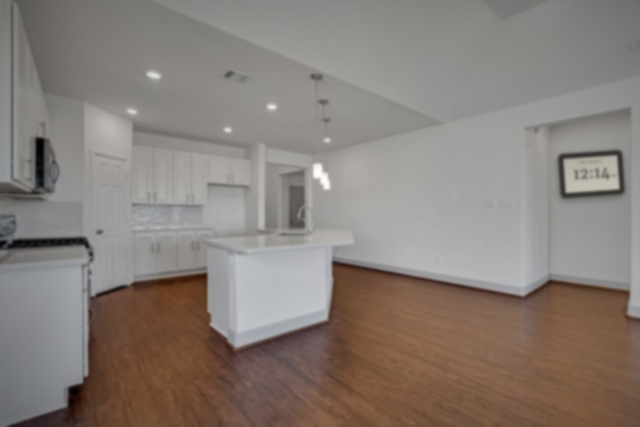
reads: 12,14
